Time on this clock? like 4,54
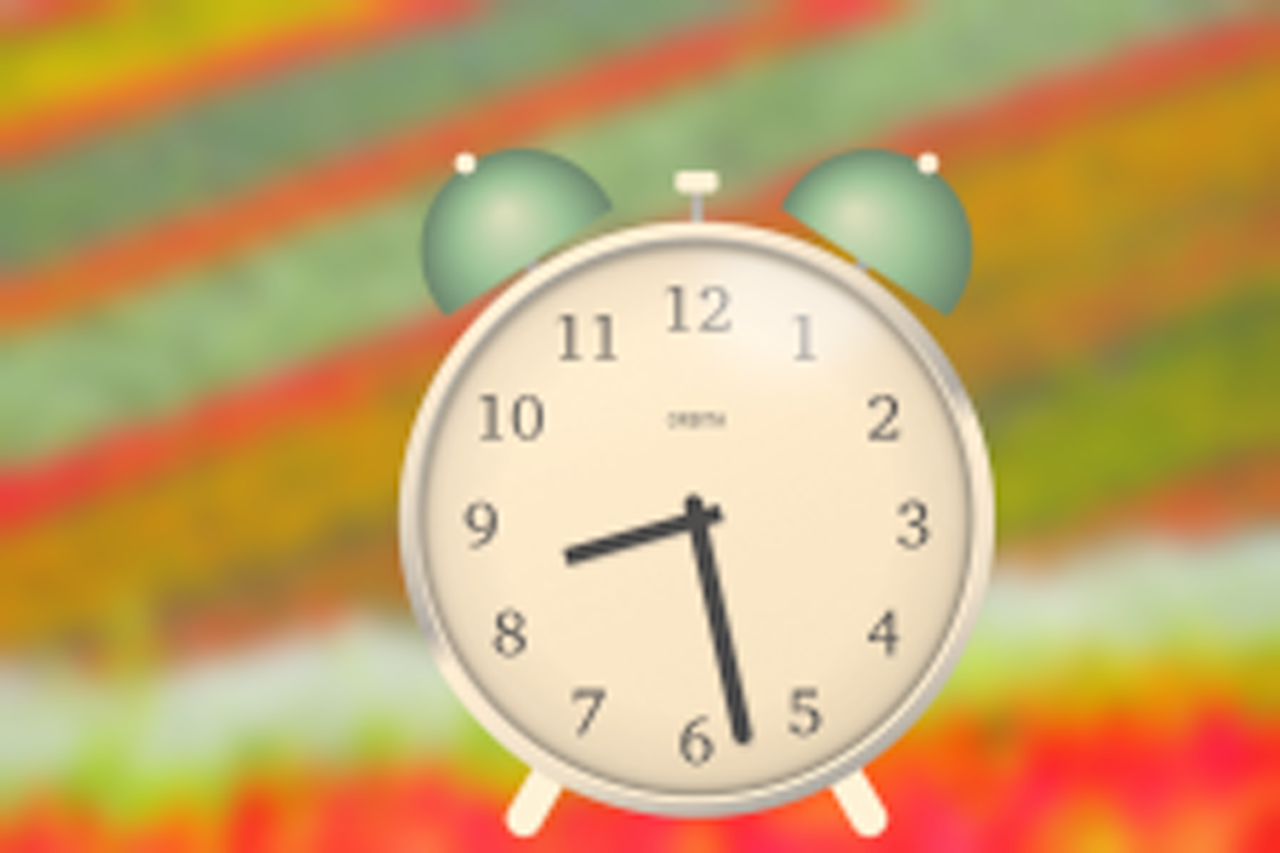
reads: 8,28
